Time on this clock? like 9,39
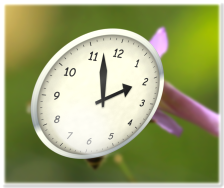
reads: 1,57
